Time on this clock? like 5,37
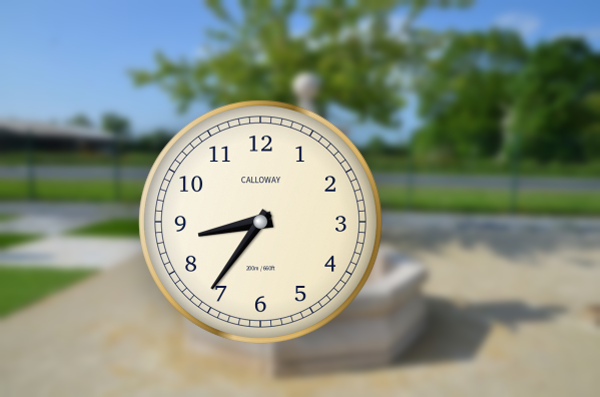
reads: 8,36
